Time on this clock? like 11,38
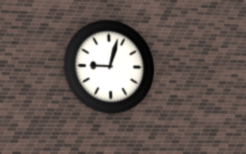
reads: 9,03
